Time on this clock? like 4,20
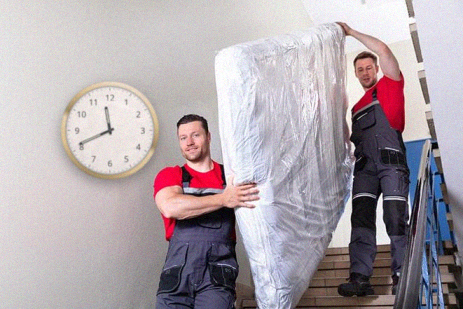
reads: 11,41
